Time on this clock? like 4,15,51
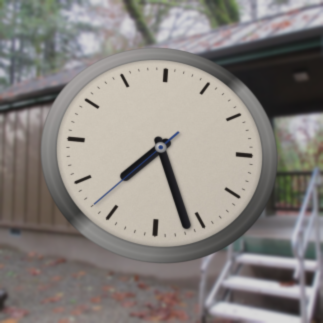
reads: 7,26,37
